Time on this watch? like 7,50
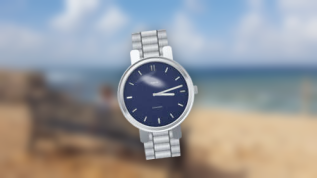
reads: 3,13
